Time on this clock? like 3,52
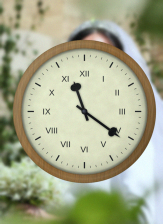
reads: 11,21
